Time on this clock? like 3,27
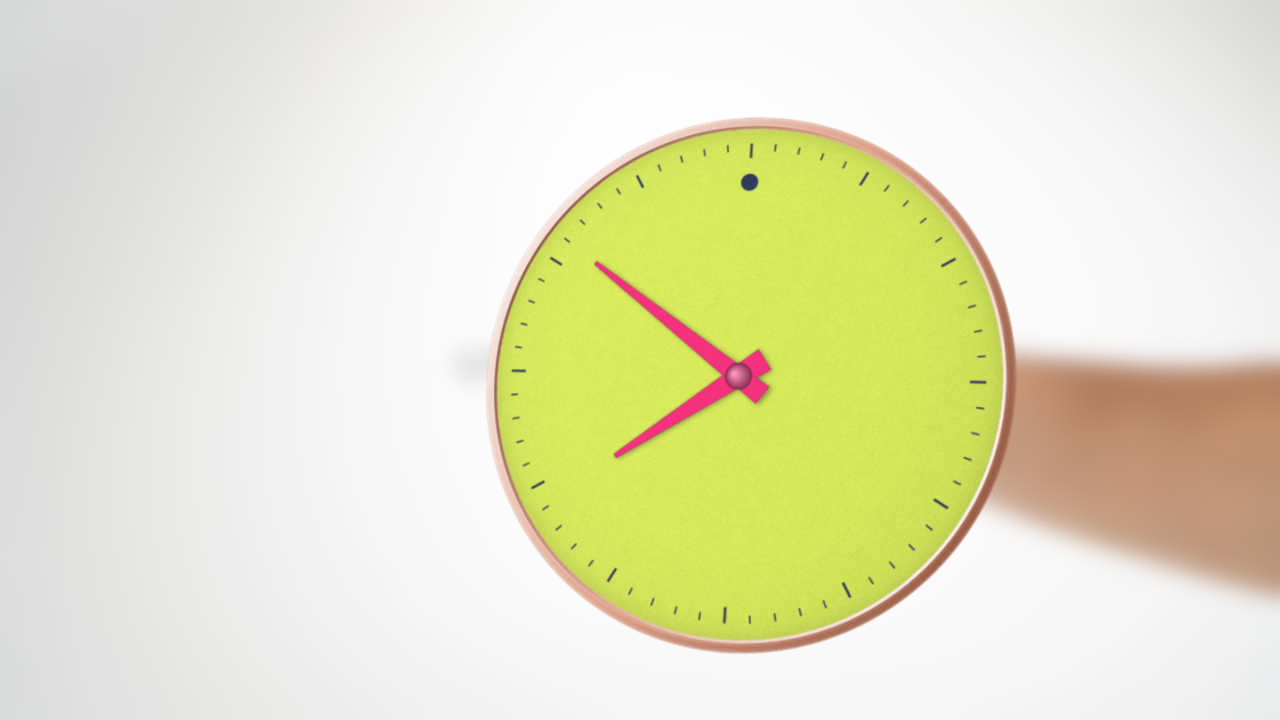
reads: 7,51
